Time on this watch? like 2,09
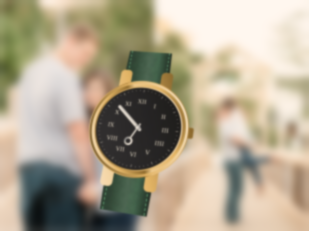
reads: 6,52
